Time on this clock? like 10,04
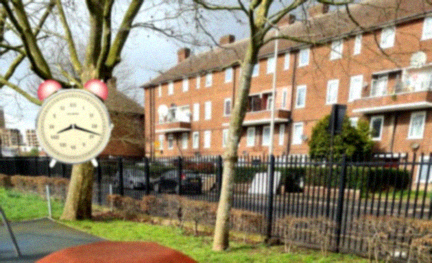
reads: 8,18
